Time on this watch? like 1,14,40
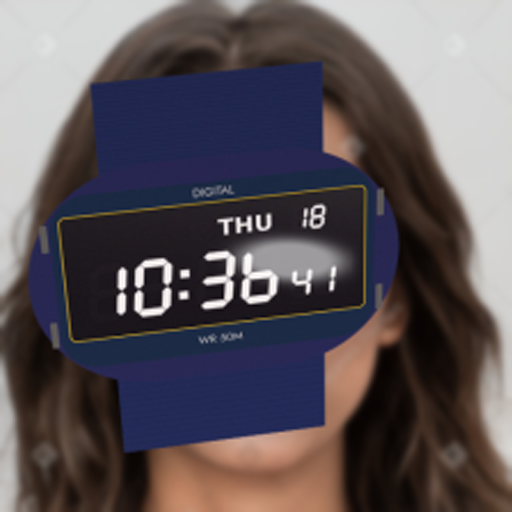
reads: 10,36,41
